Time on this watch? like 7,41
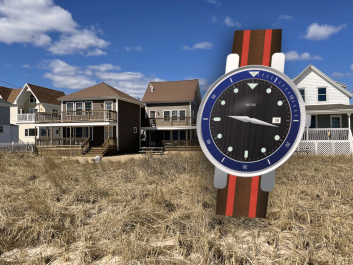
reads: 9,17
